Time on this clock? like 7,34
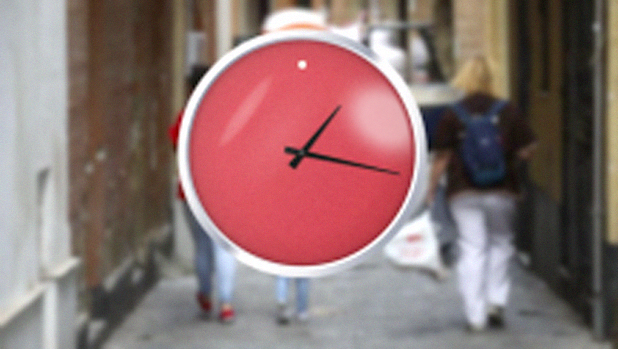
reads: 1,17
